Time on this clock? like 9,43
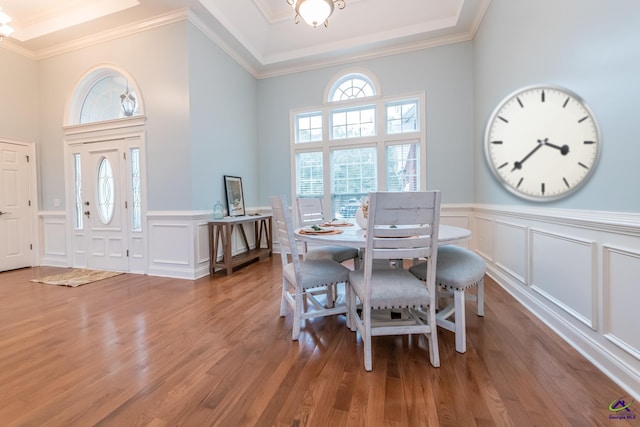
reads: 3,38
